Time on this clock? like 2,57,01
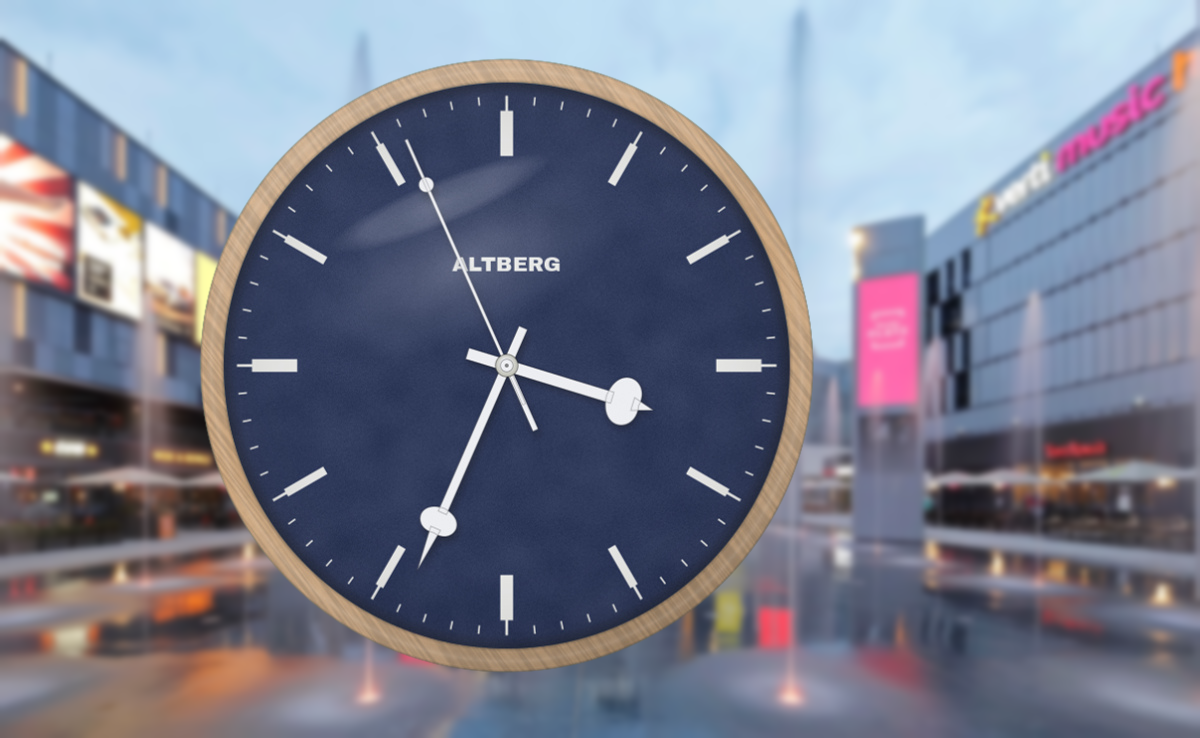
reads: 3,33,56
